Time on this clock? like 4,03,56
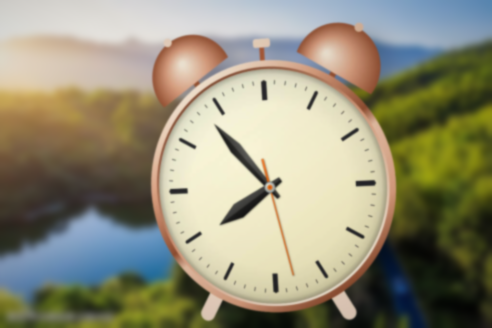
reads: 7,53,28
